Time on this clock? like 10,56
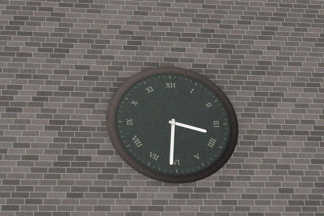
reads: 3,31
